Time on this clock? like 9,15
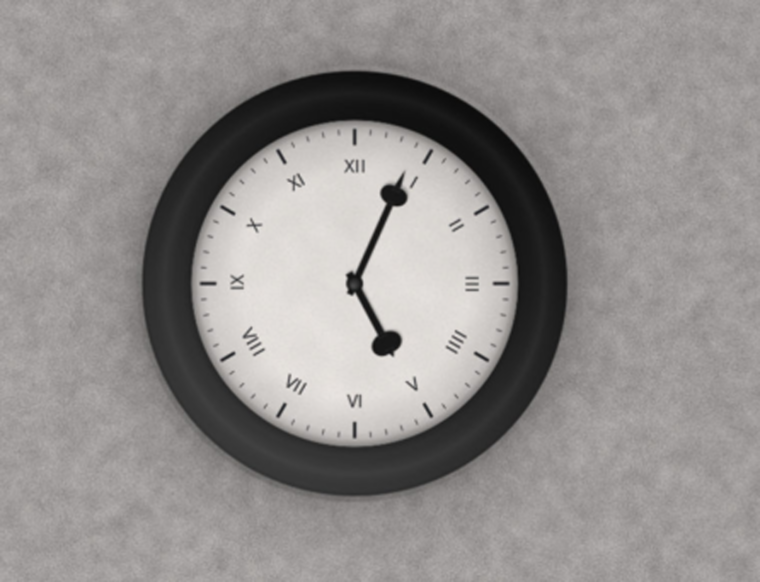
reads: 5,04
